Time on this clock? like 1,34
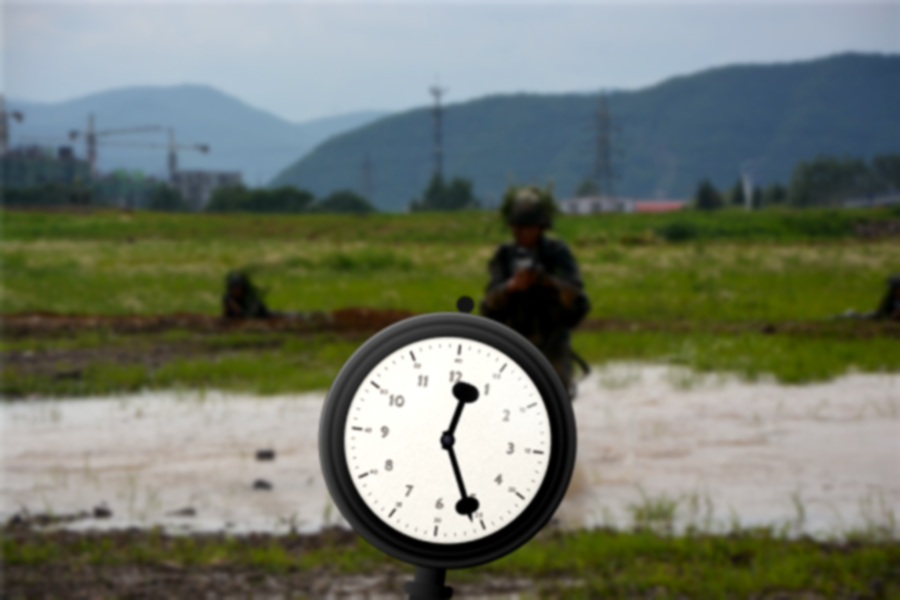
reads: 12,26
